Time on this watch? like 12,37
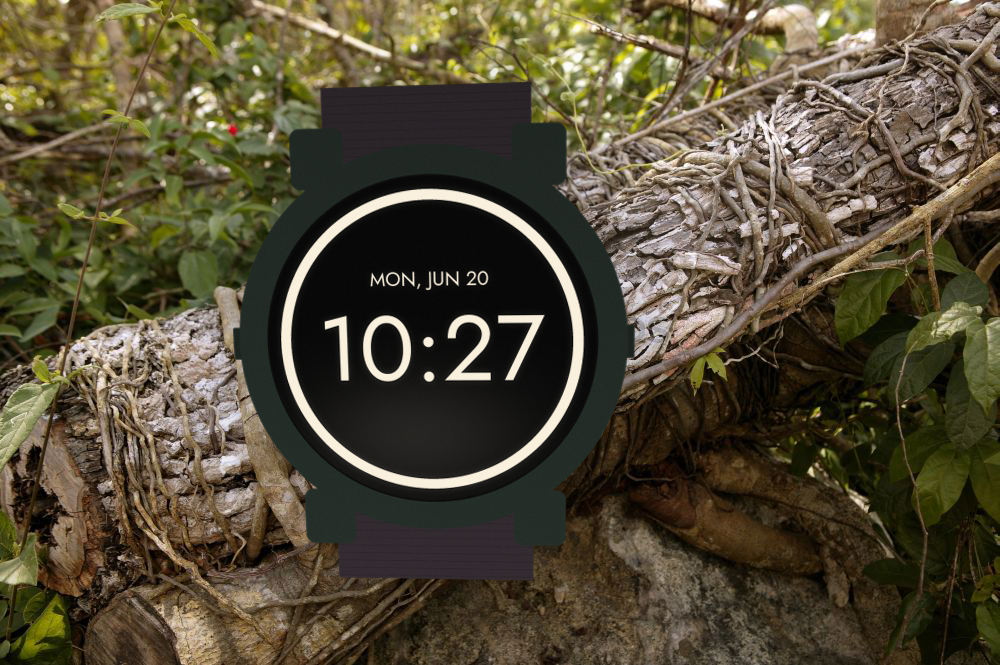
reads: 10,27
